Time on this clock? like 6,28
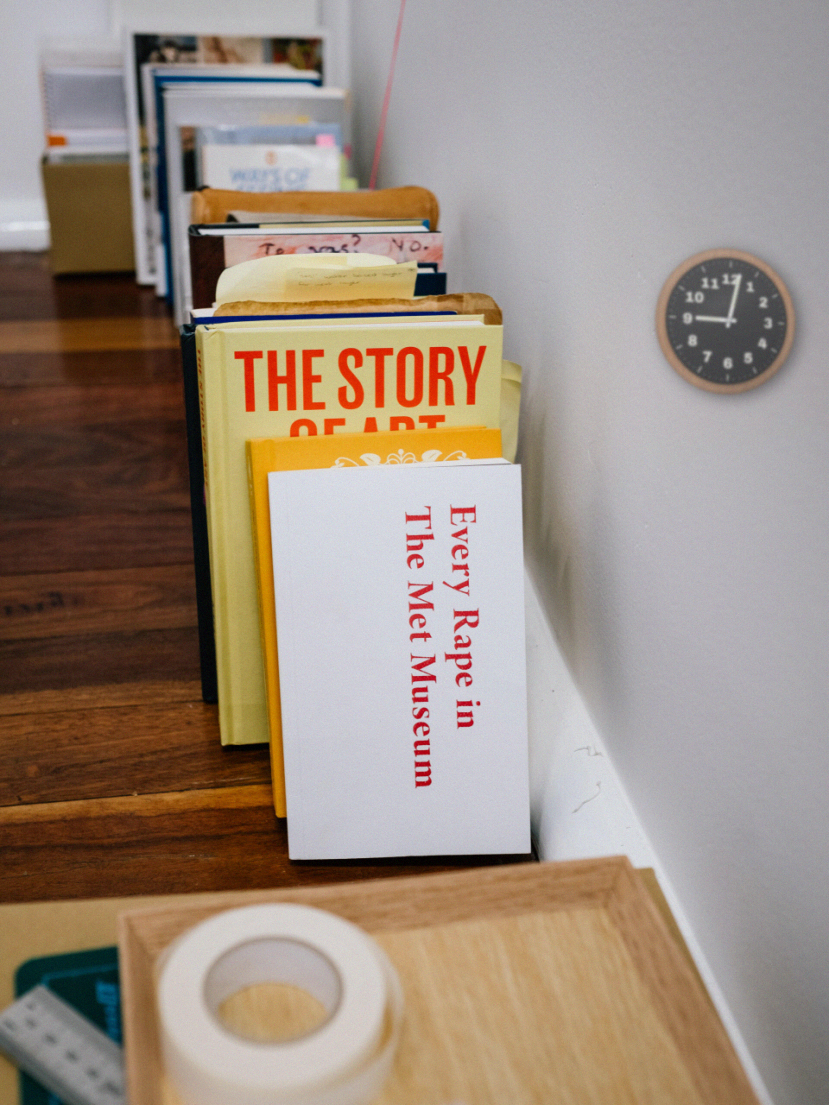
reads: 9,02
